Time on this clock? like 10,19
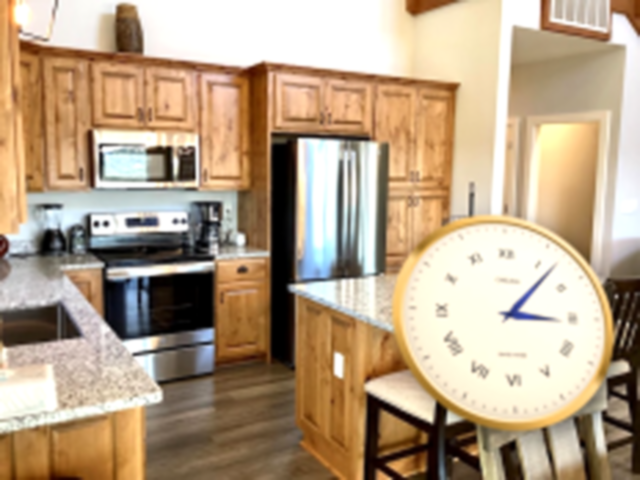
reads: 3,07
